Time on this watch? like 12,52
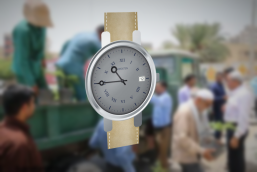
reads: 10,45
